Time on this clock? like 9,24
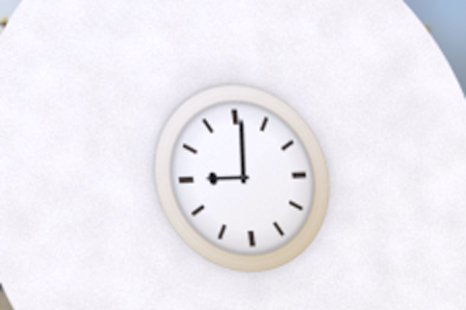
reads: 9,01
